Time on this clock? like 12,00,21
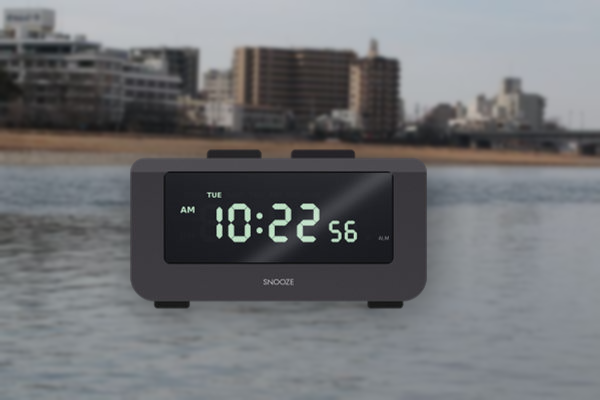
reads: 10,22,56
